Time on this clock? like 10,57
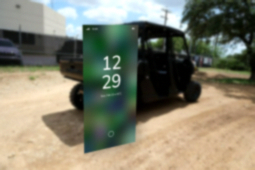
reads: 12,29
